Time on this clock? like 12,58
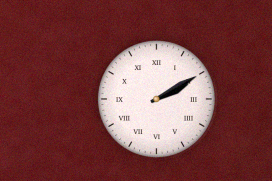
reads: 2,10
